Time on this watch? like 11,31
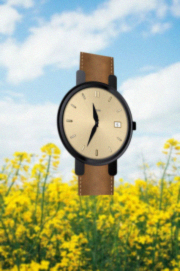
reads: 11,34
